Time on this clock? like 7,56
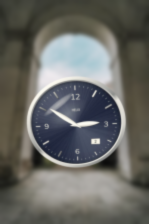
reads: 2,51
